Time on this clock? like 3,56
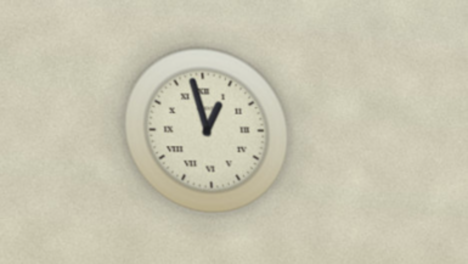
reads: 12,58
